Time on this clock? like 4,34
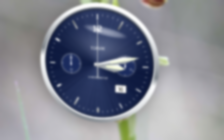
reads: 3,13
